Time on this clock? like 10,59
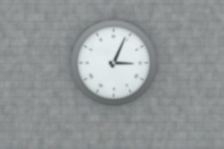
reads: 3,04
